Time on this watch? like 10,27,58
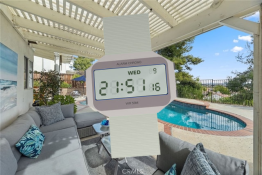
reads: 21,51,16
